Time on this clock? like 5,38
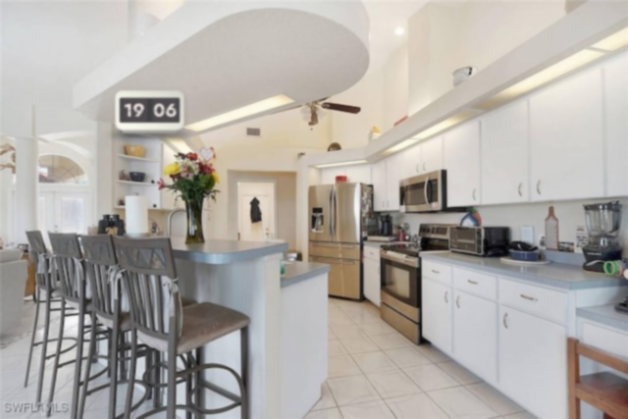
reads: 19,06
